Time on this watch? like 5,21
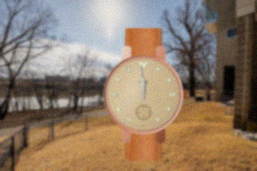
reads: 11,59
